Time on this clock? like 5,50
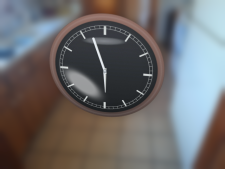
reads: 5,57
